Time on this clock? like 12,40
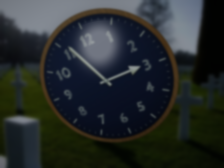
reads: 2,56
